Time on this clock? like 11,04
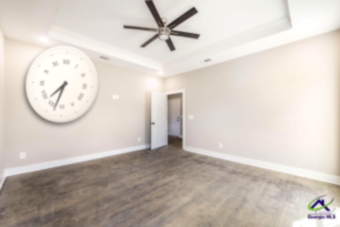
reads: 7,33
